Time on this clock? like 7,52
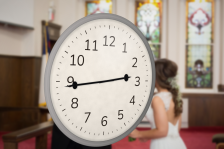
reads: 2,44
